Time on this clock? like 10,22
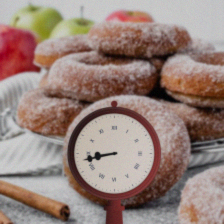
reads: 8,43
